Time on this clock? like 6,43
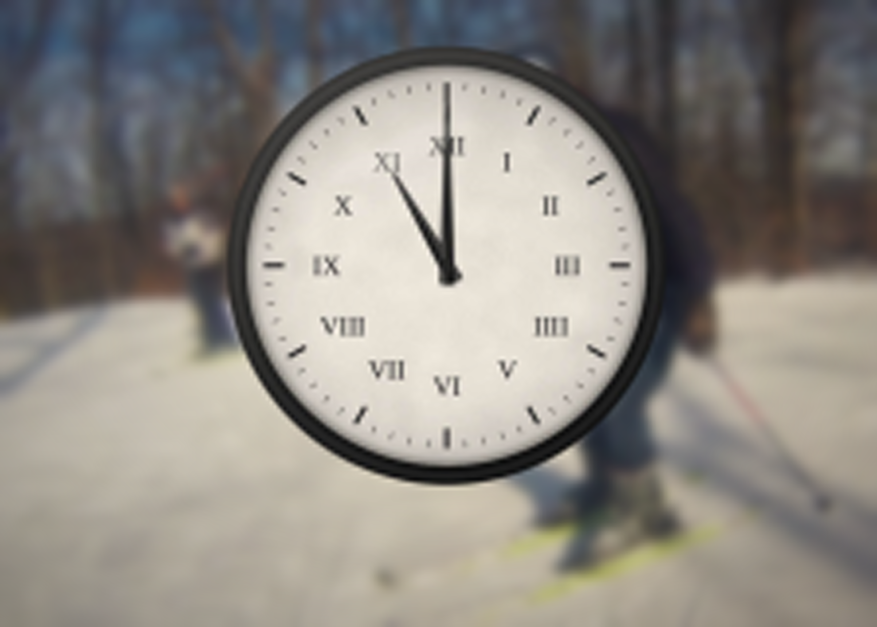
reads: 11,00
